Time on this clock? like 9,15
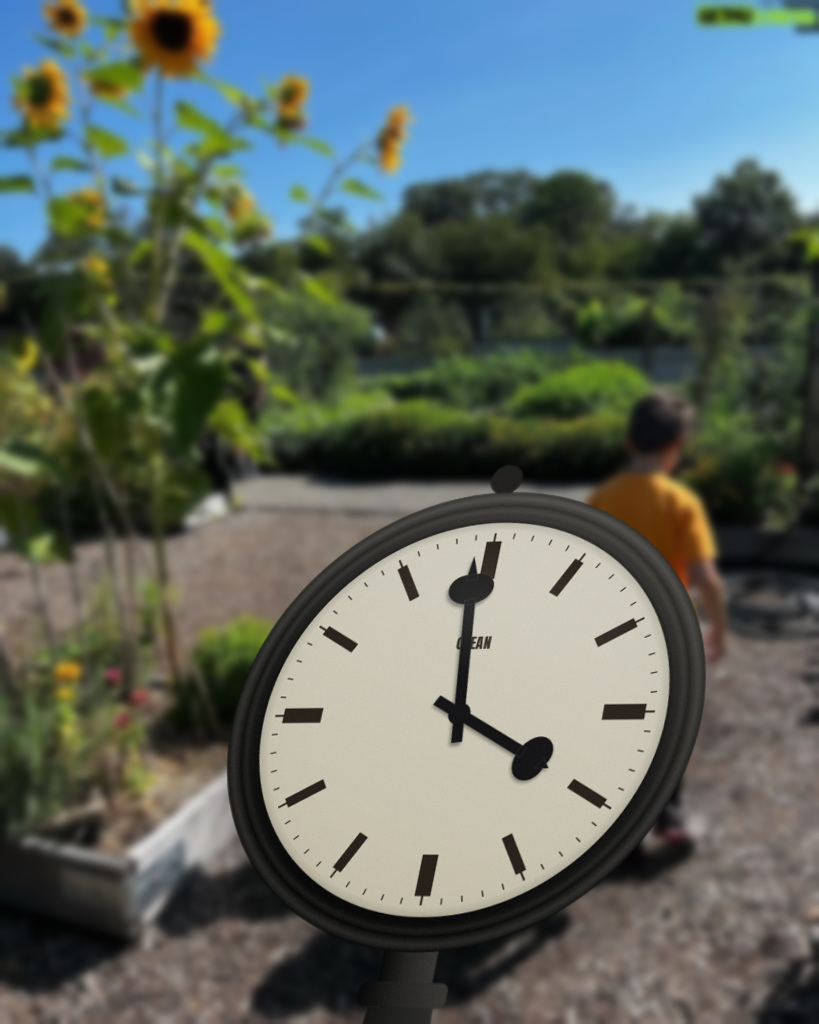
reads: 3,59
